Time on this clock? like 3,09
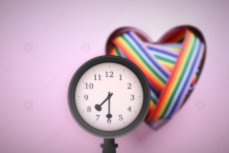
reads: 7,30
